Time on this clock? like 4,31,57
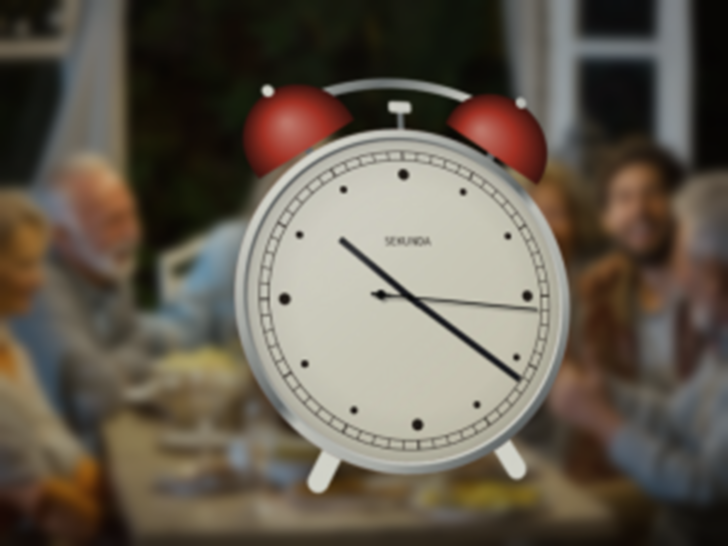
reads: 10,21,16
